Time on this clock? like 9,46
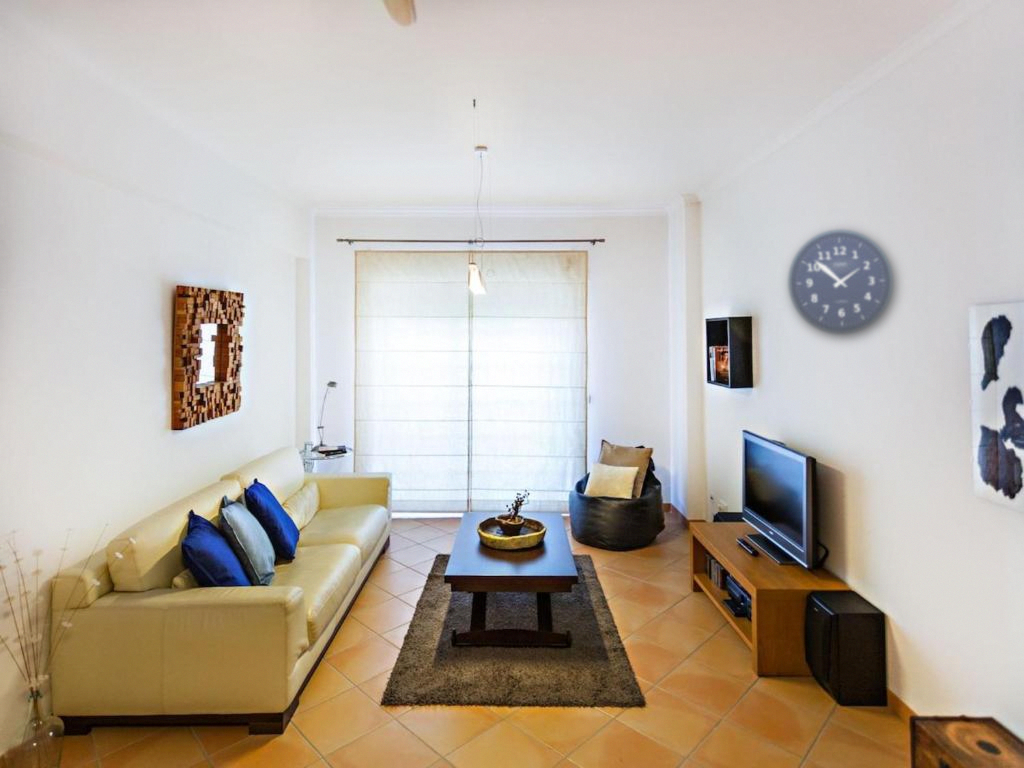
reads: 1,52
